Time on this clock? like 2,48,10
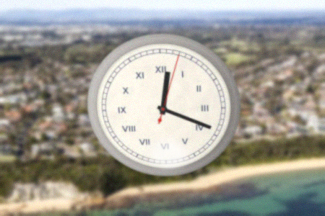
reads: 12,19,03
